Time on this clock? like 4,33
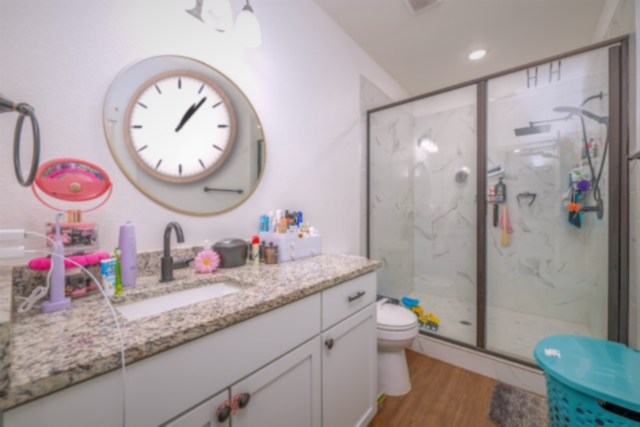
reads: 1,07
